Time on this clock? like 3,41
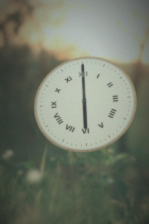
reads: 6,00
